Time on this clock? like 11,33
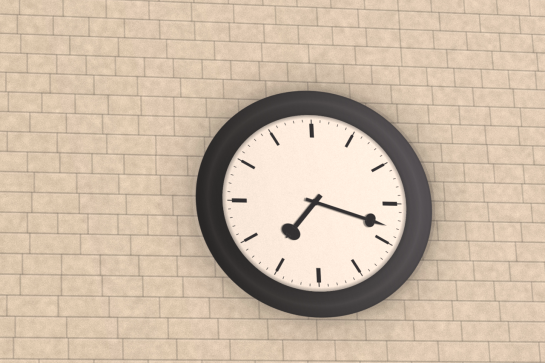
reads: 7,18
